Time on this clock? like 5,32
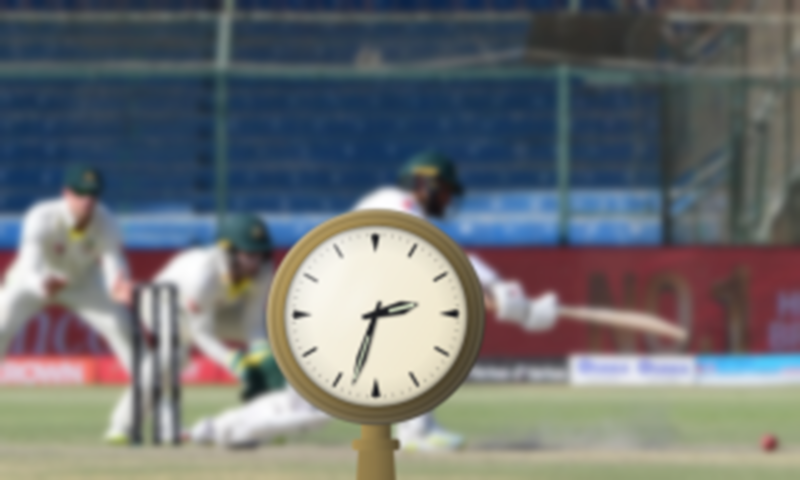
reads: 2,33
